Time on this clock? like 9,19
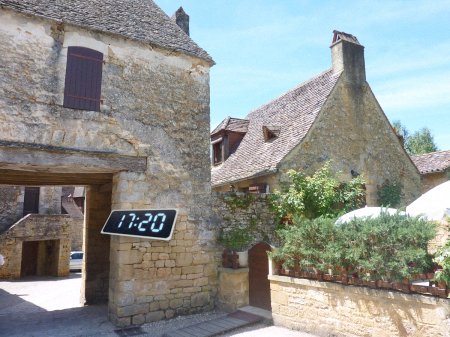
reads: 17,20
